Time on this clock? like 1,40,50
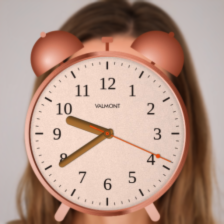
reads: 9,39,19
